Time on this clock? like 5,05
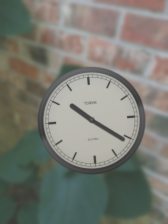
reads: 10,21
